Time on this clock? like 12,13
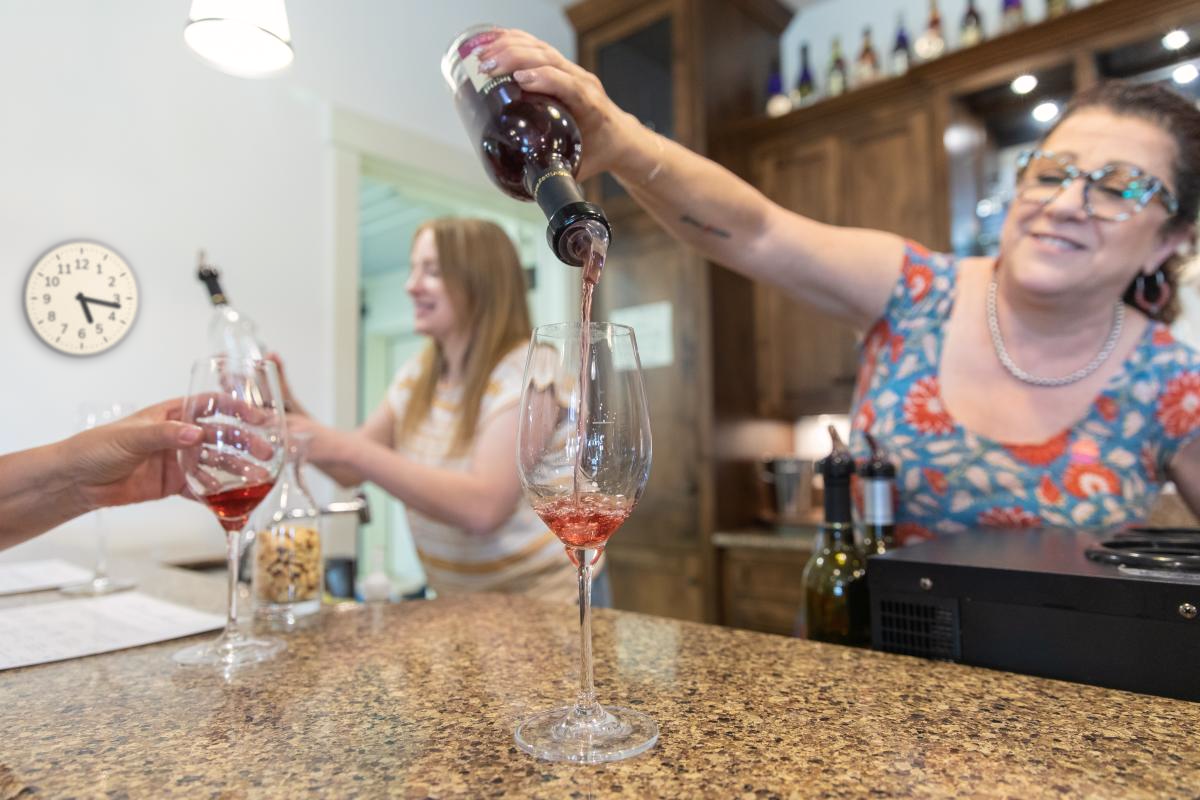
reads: 5,17
